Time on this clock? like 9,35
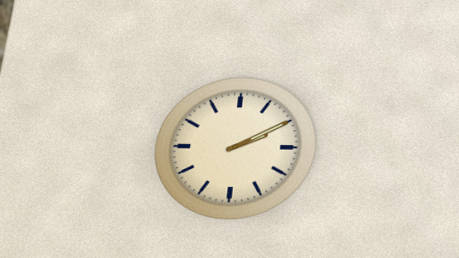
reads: 2,10
